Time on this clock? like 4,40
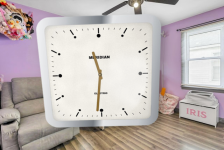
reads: 11,31
